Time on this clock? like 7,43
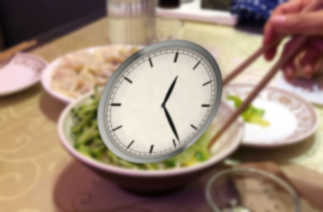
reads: 12,24
